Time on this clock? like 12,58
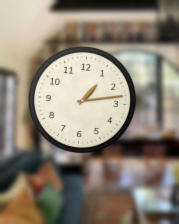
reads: 1,13
